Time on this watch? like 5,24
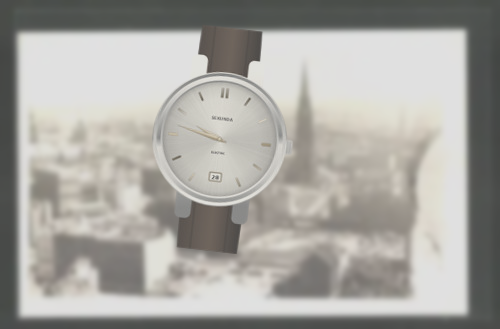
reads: 9,47
